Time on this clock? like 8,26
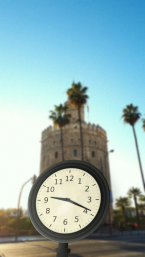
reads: 9,19
